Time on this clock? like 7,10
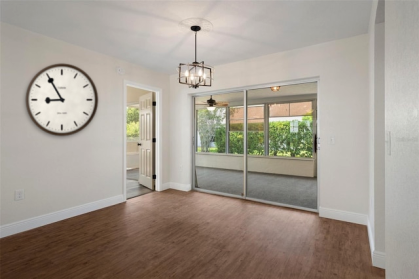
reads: 8,55
